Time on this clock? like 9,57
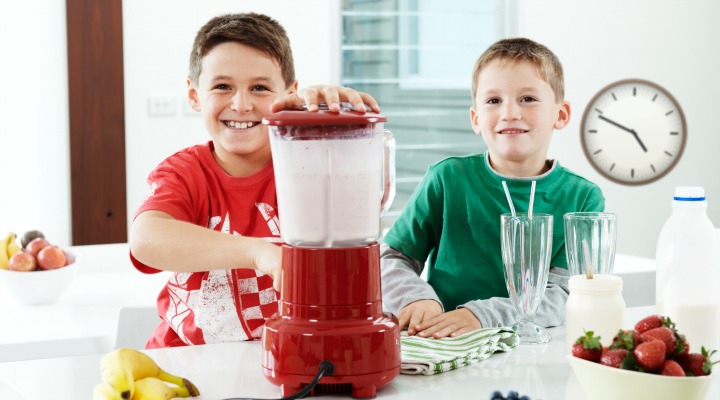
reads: 4,49
